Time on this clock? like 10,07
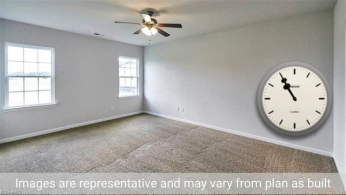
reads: 10,55
